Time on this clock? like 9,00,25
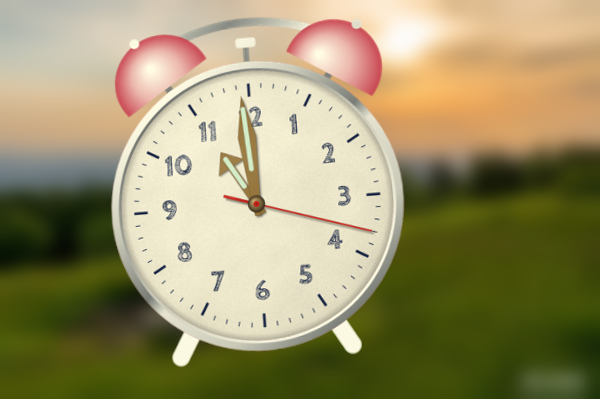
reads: 10,59,18
